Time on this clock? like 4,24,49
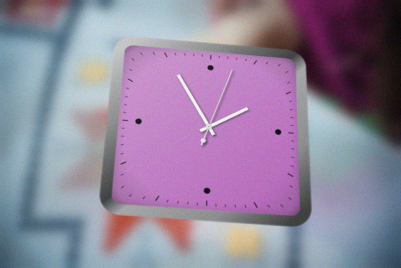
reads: 1,55,03
